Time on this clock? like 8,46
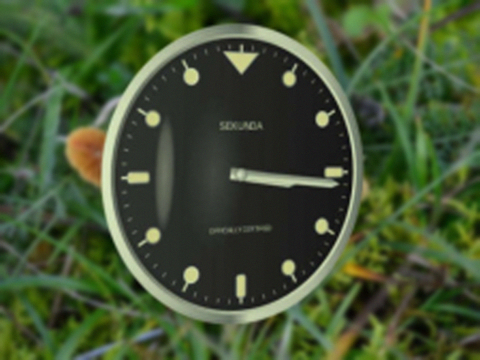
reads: 3,16
